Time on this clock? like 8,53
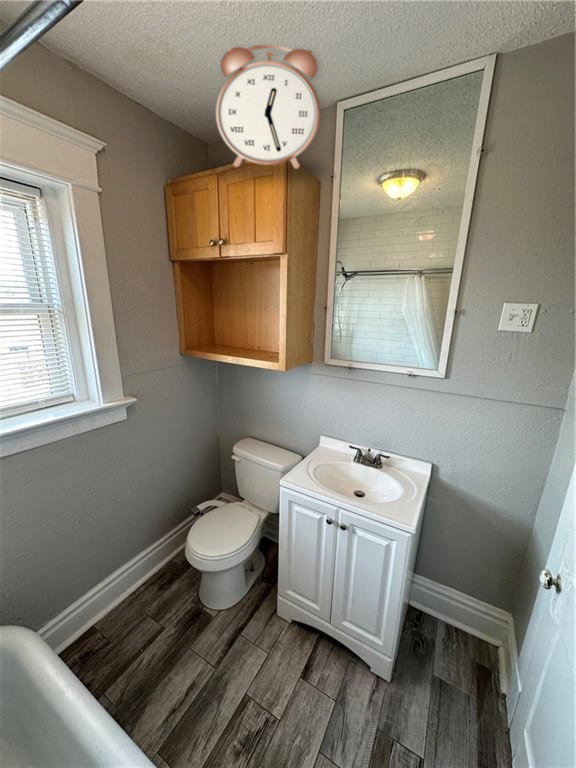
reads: 12,27
